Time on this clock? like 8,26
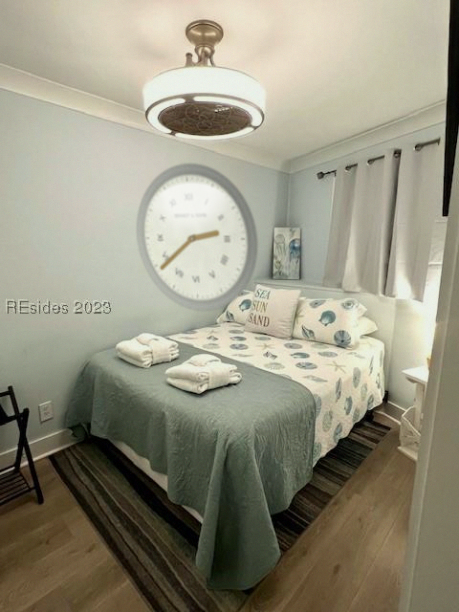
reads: 2,39
